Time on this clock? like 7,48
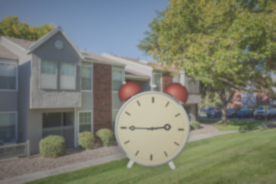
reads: 2,45
